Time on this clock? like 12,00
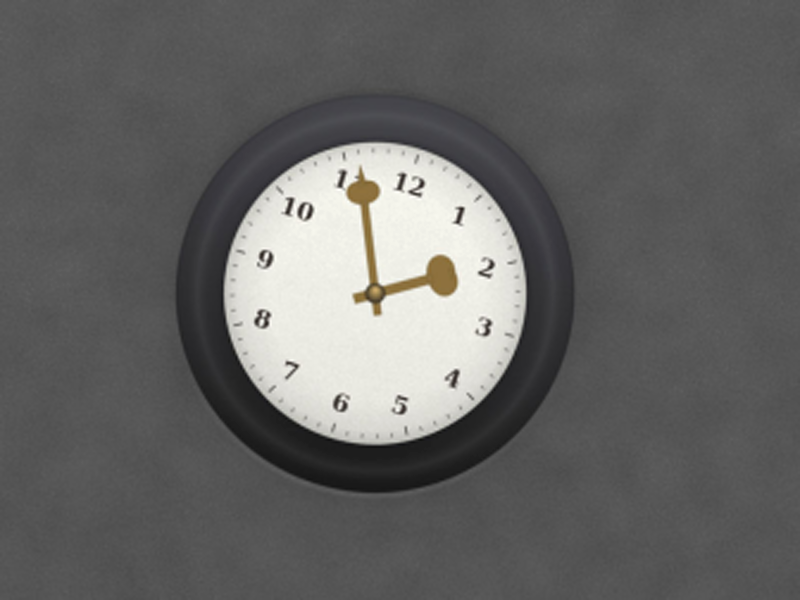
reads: 1,56
